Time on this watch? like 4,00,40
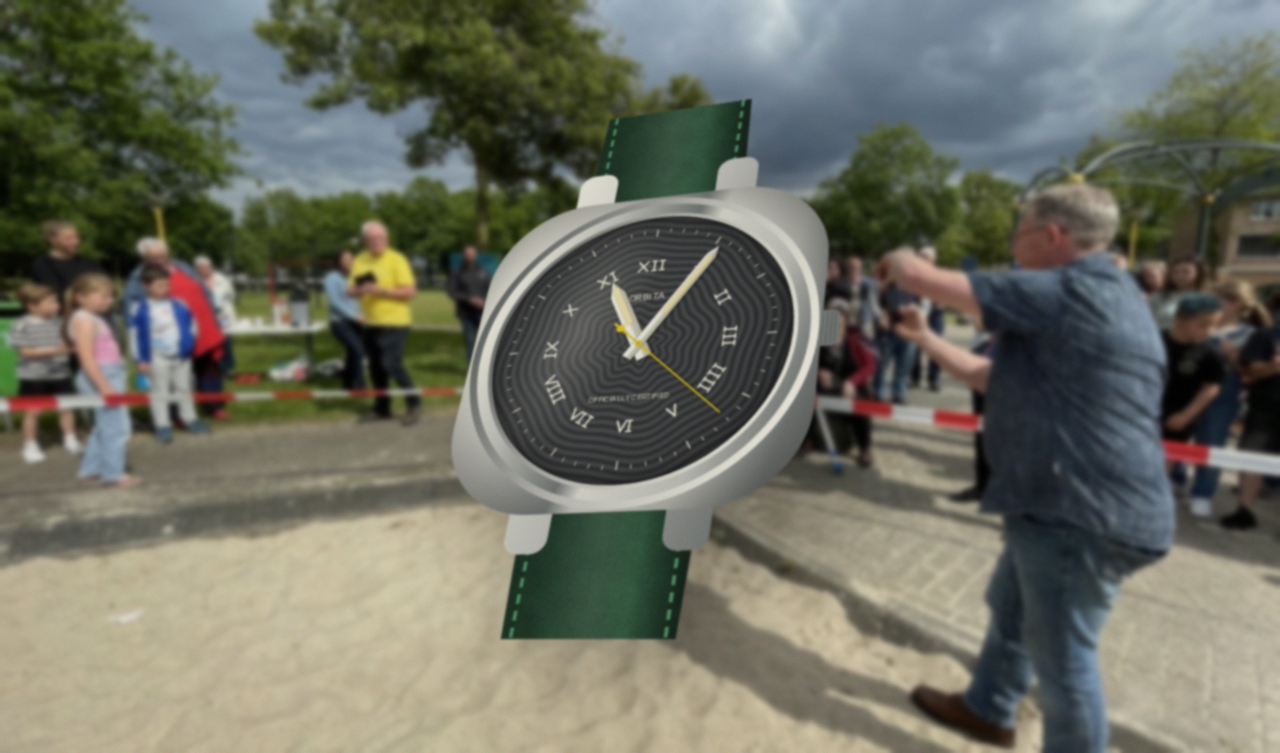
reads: 11,05,22
